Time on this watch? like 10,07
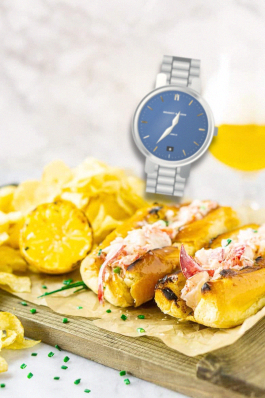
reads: 12,36
